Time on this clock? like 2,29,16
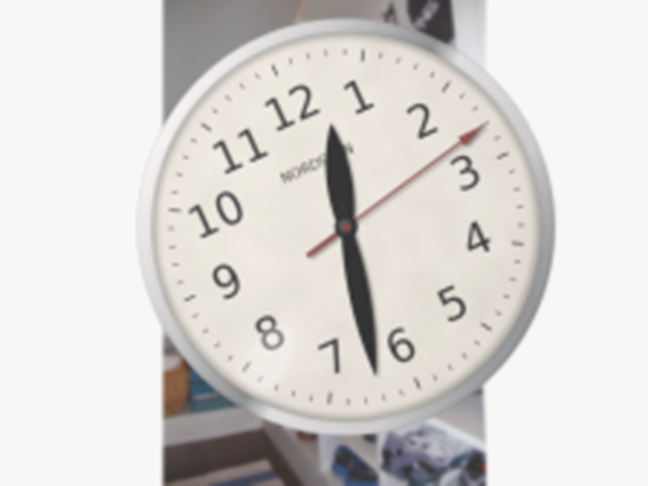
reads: 12,32,13
